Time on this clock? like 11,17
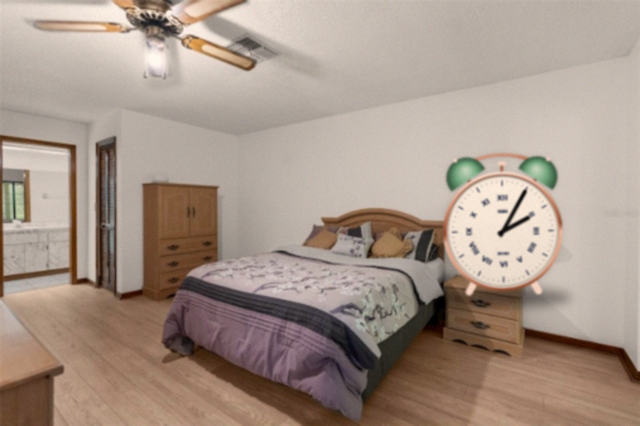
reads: 2,05
